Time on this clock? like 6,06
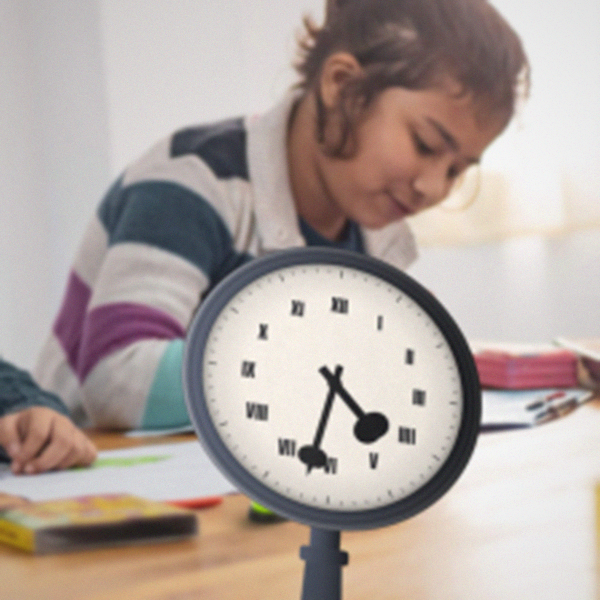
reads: 4,32
